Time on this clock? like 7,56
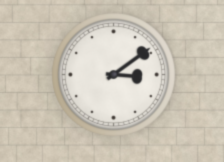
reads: 3,09
